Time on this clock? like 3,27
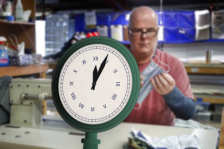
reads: 12,04
